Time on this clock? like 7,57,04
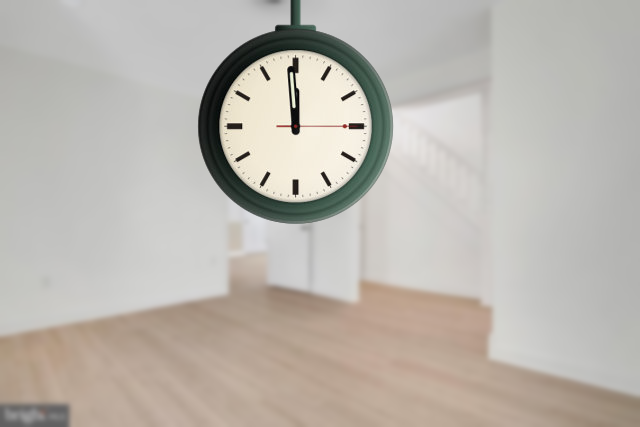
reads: 11,59,15
